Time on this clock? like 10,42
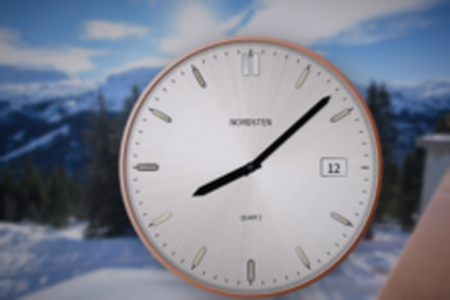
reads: 8,08
